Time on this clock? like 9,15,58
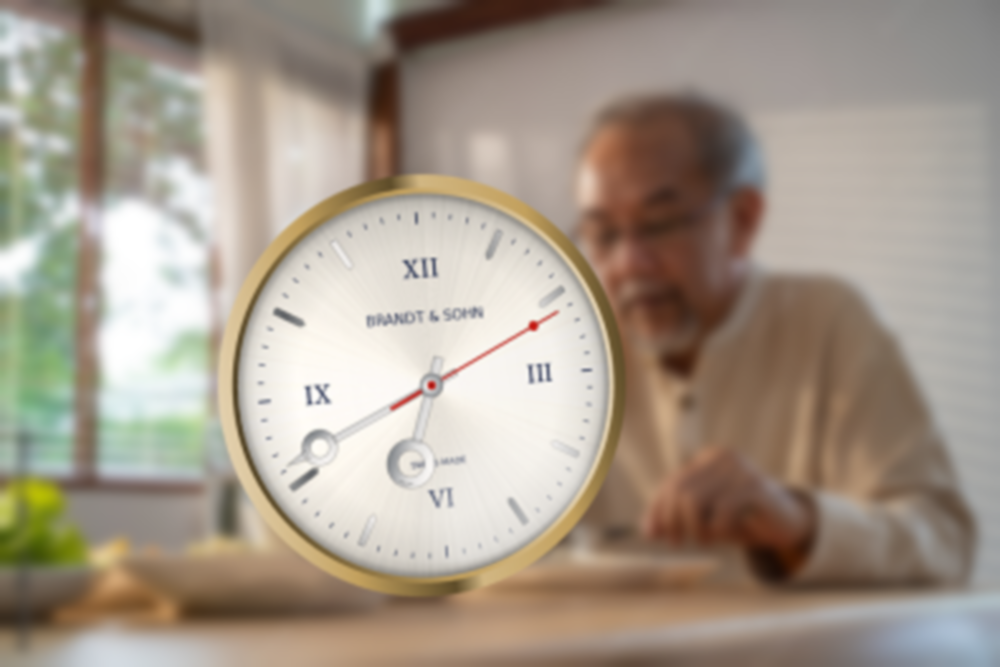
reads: 6,41,11
